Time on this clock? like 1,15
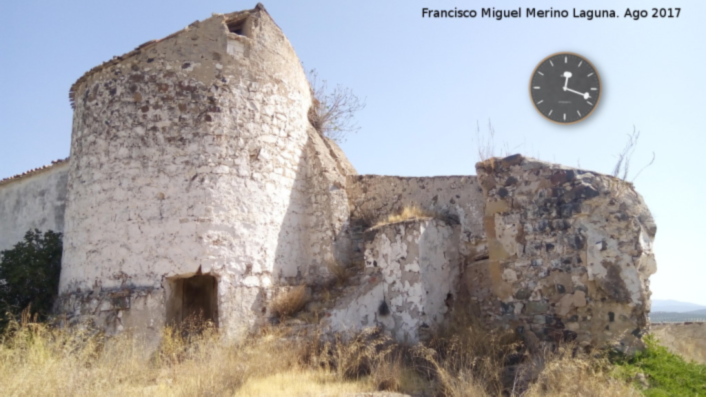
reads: 12,18
